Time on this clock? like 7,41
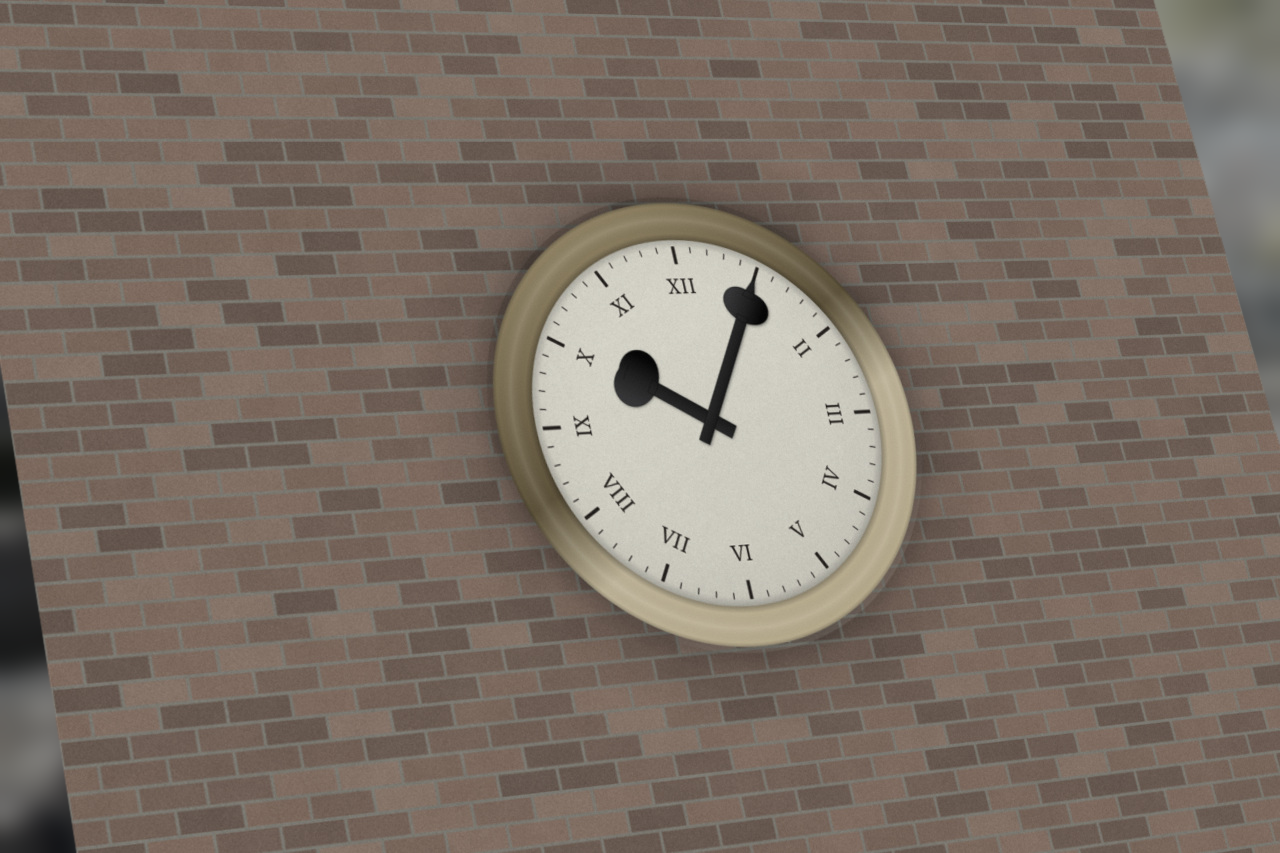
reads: 10,05
